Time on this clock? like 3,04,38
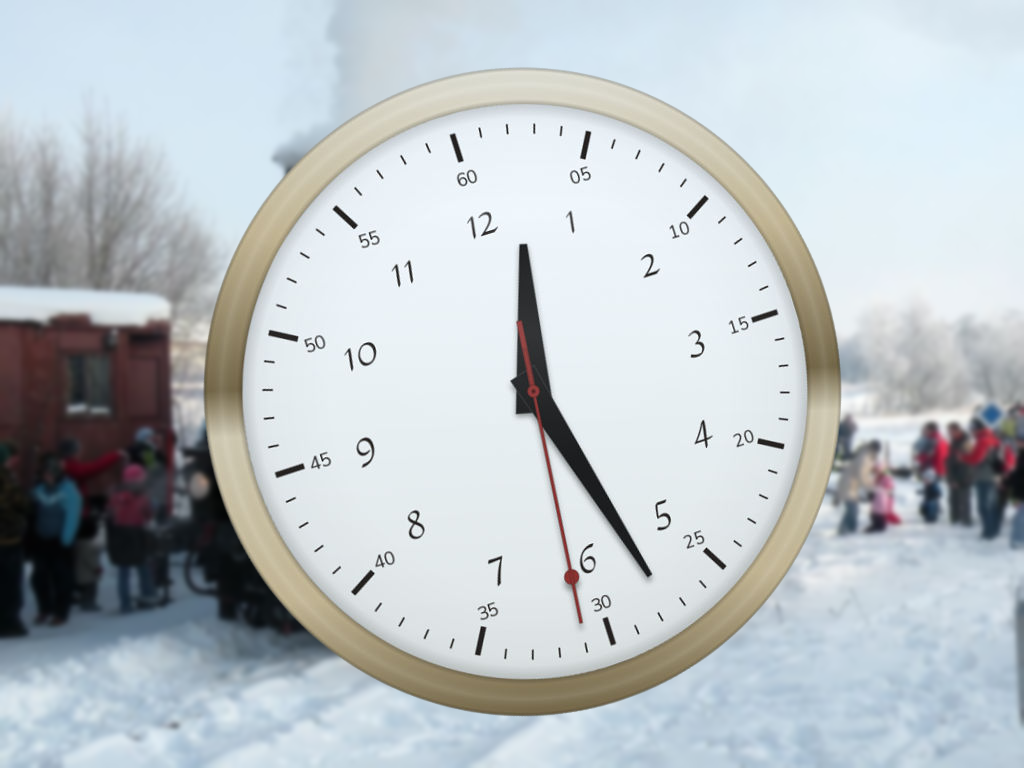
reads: 12,27,31
